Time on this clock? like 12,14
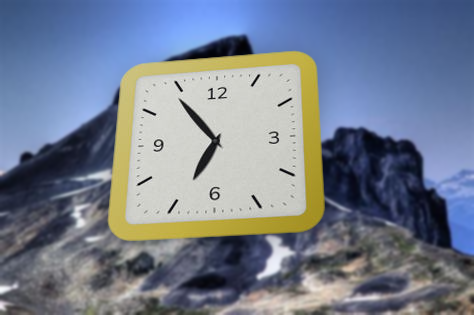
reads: 6,54
